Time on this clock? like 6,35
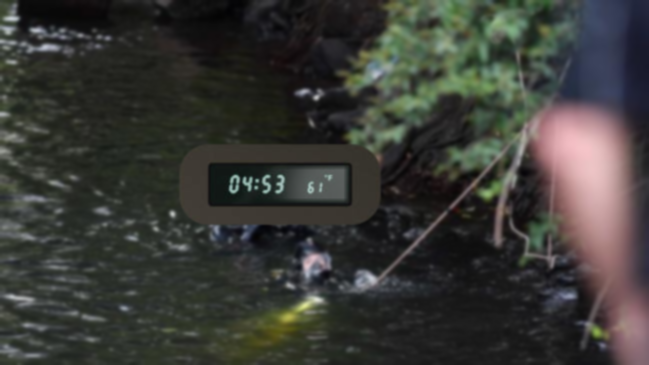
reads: 4,53
